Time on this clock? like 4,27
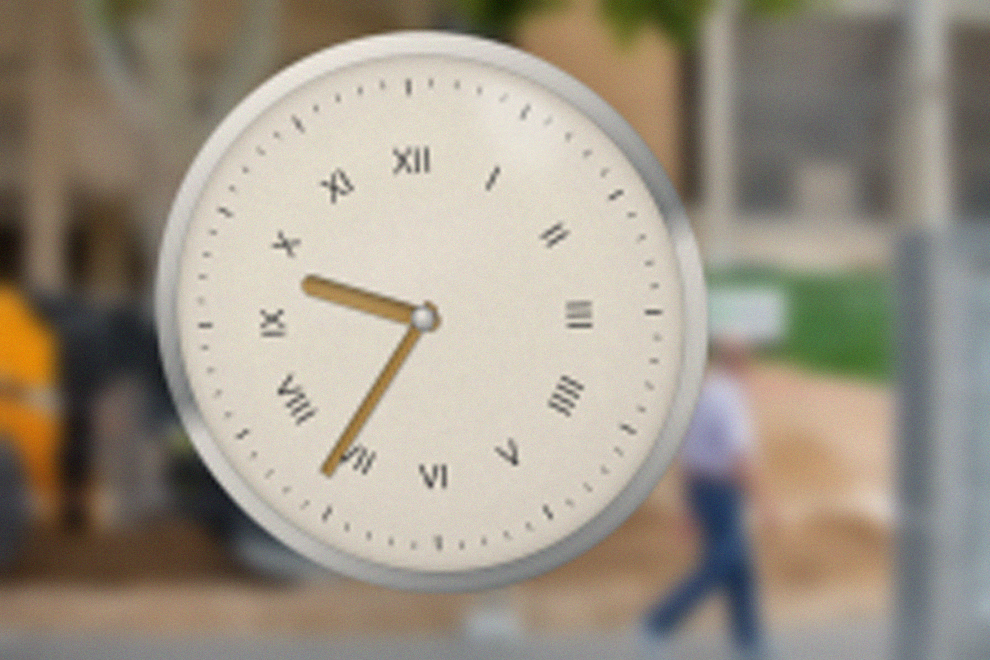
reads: 9,36
